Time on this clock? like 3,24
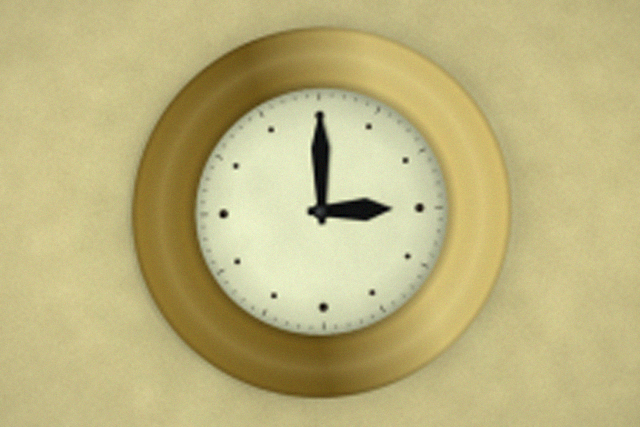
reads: 3,00
